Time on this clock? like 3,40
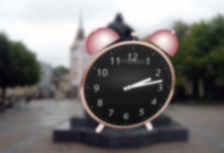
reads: 2,13
